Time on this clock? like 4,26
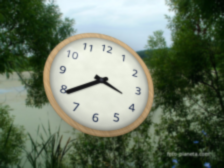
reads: 3,39
